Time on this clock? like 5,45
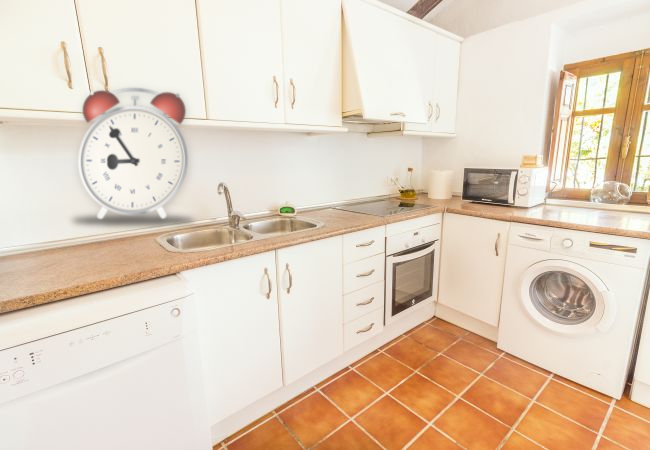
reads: 8,54
